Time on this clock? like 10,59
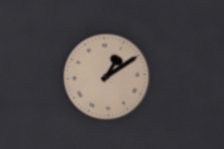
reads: 1,10
